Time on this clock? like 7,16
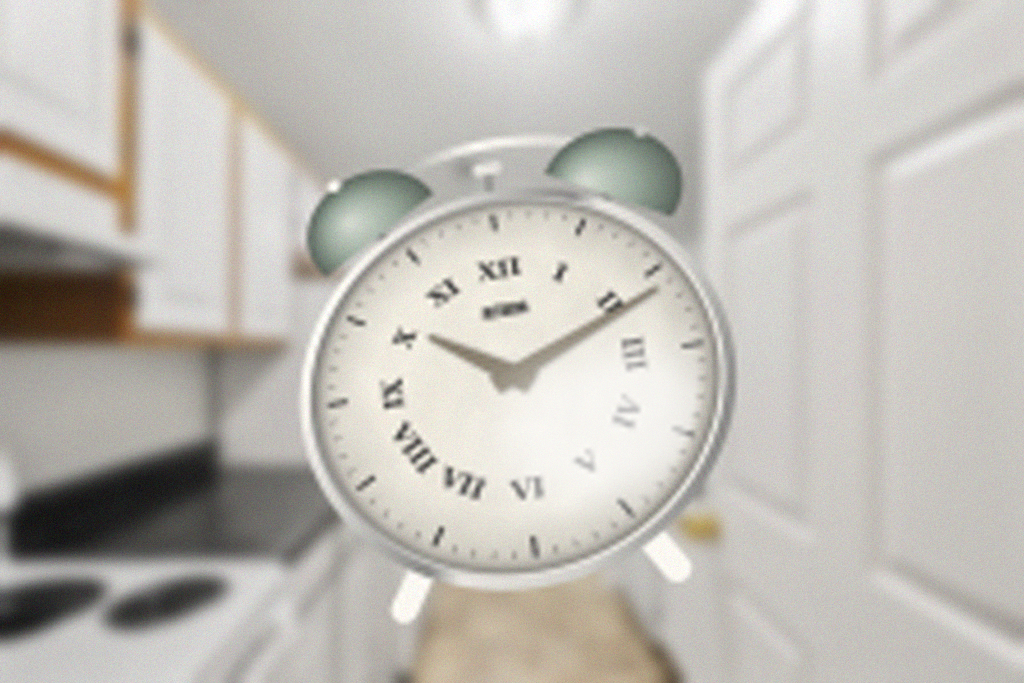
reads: 10,11
